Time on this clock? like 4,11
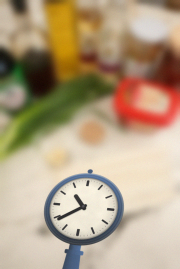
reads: 10,39
